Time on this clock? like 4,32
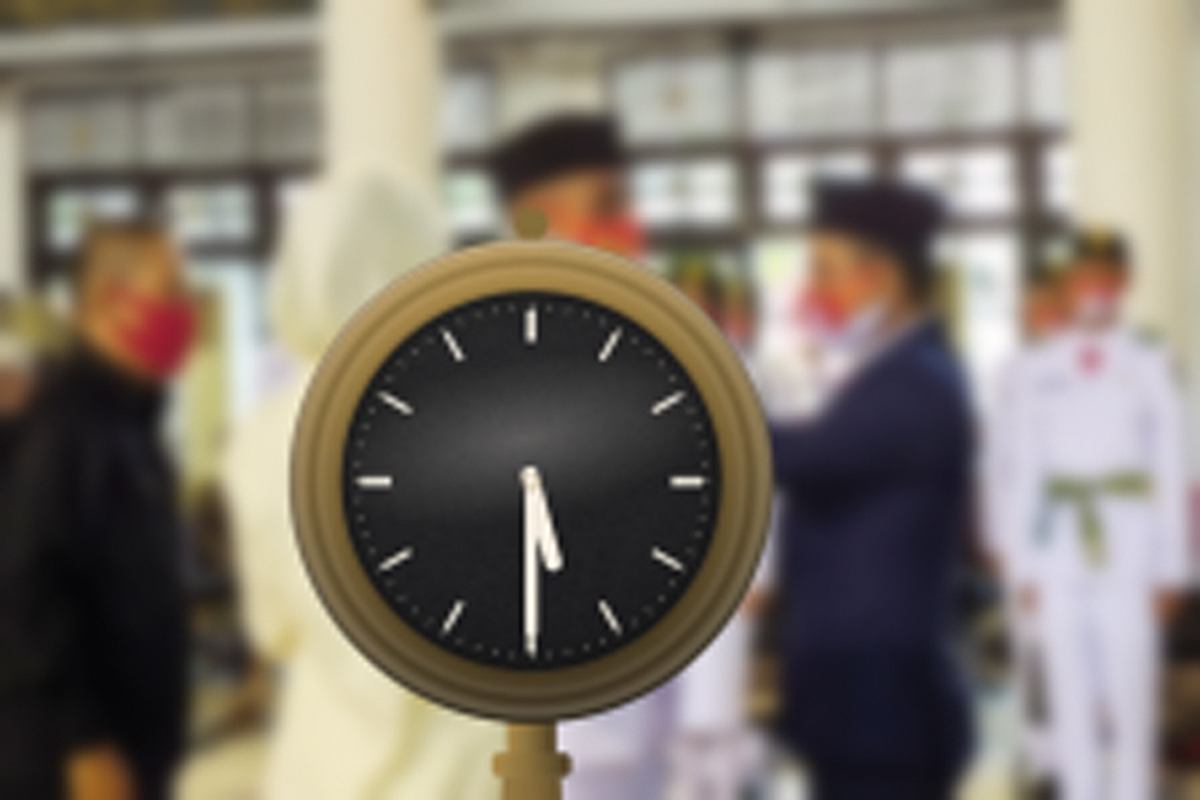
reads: 5,30
